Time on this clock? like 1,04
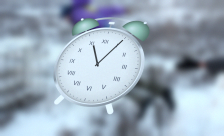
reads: 11,05
